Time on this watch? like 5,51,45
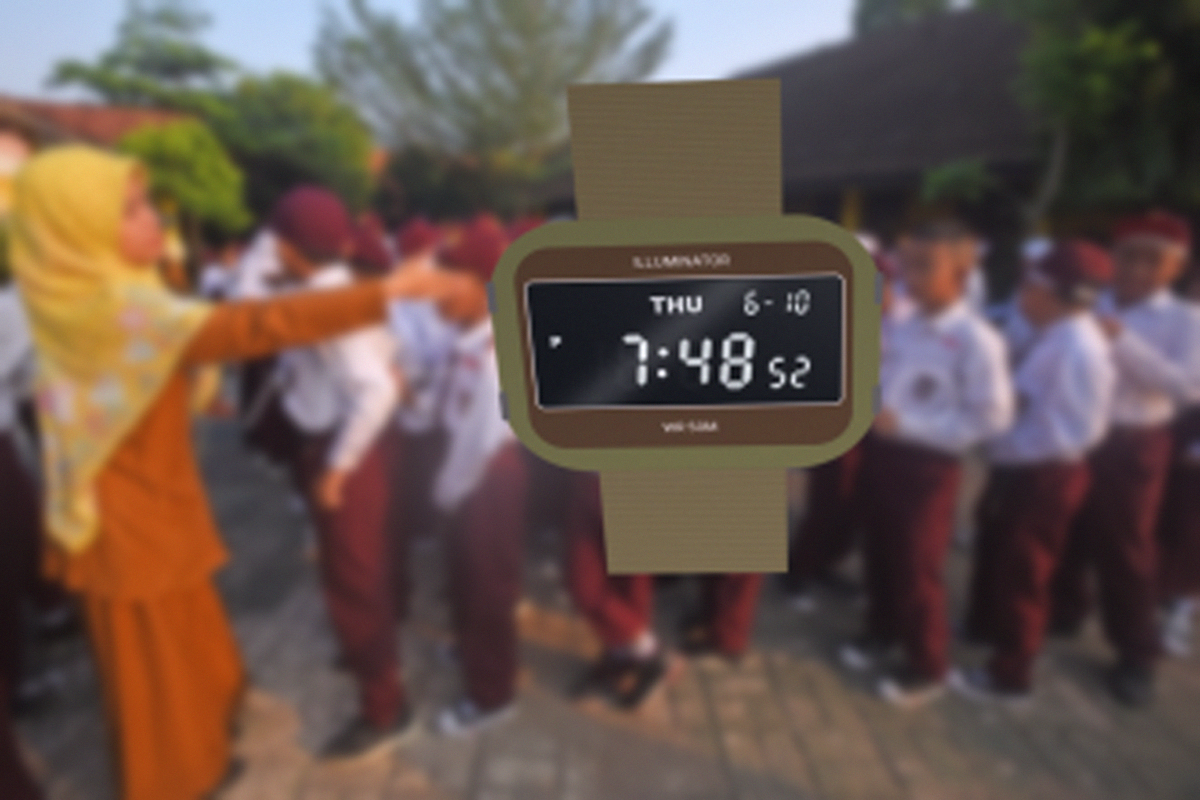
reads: 7,48,52
